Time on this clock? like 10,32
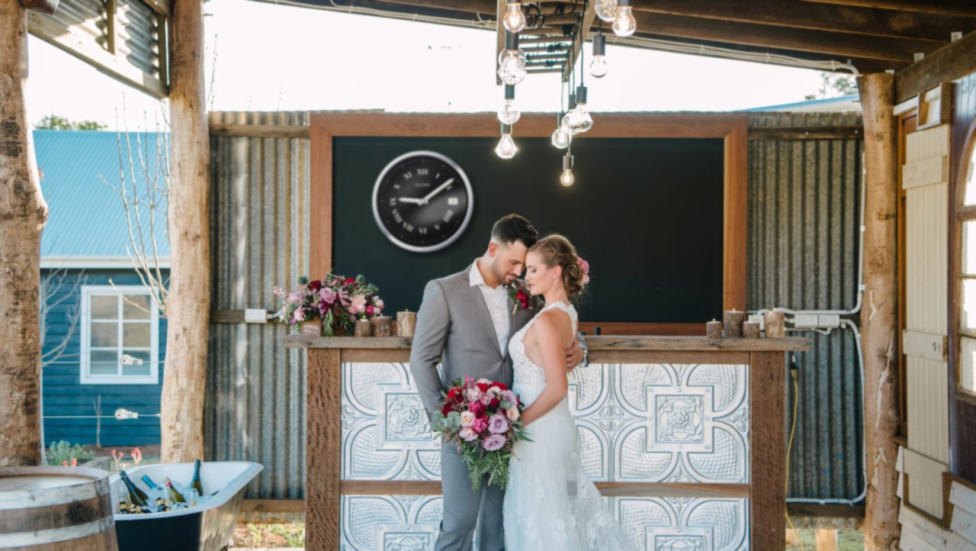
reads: 9,09
